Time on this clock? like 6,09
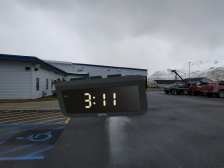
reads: 3,11
